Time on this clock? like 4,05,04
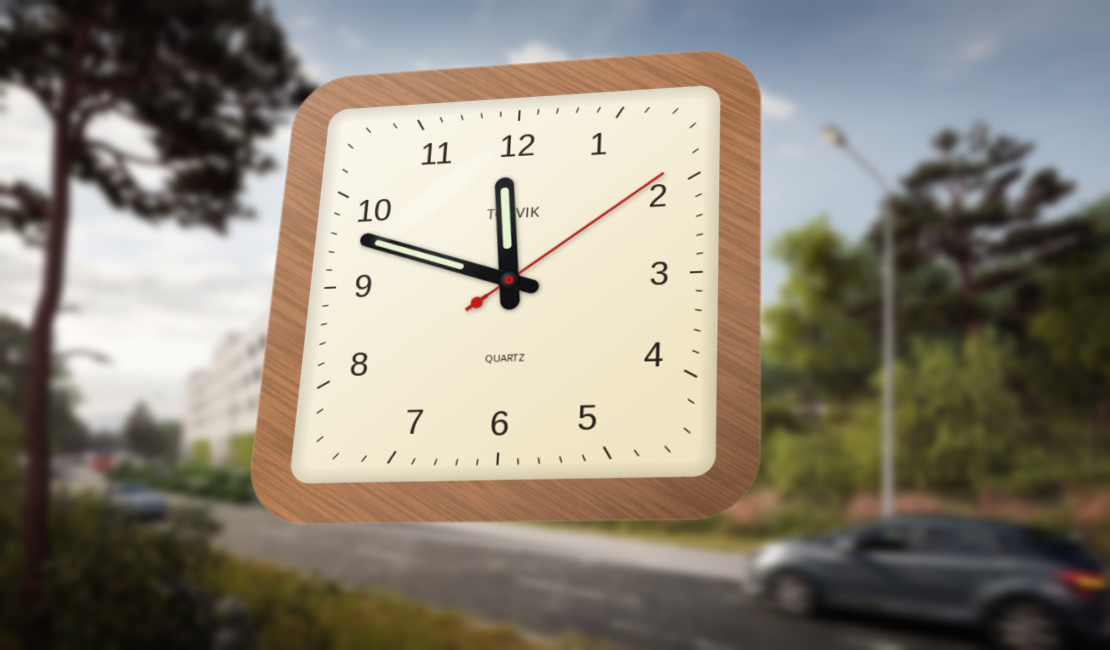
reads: 11,48,09
